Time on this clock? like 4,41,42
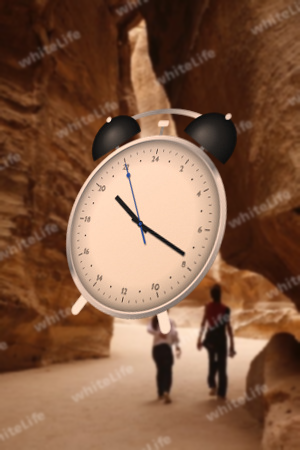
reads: 20,18,55
